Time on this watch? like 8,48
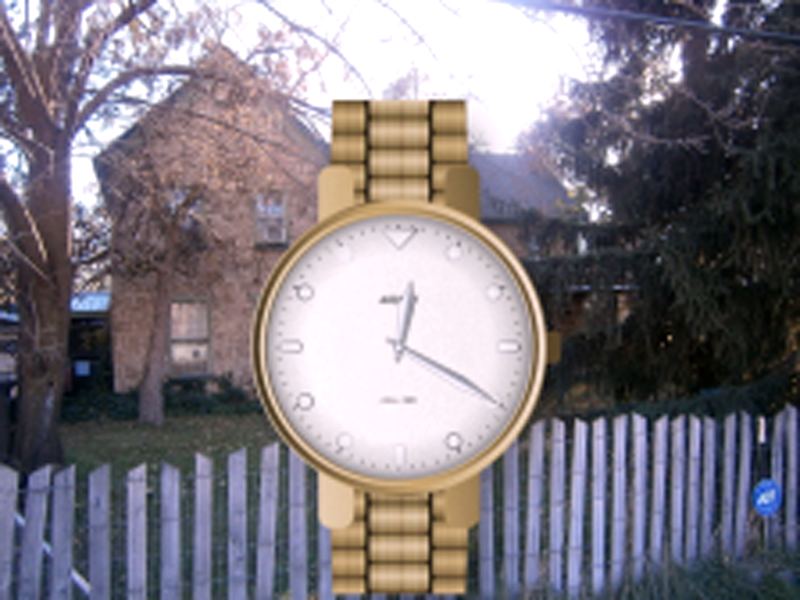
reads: 12,20
